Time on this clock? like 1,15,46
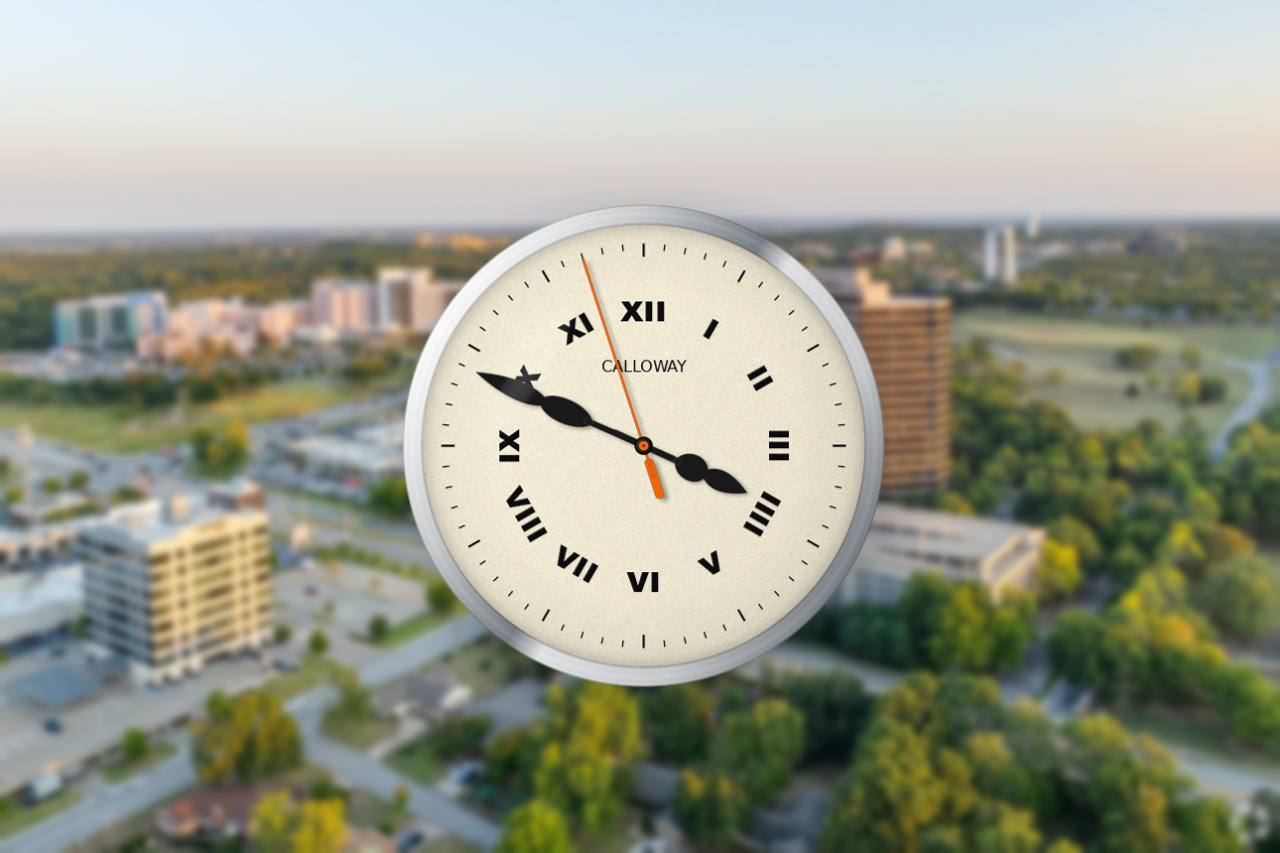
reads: 3,48,57
